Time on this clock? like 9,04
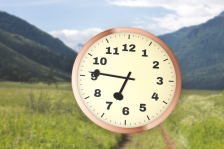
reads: 6,46
